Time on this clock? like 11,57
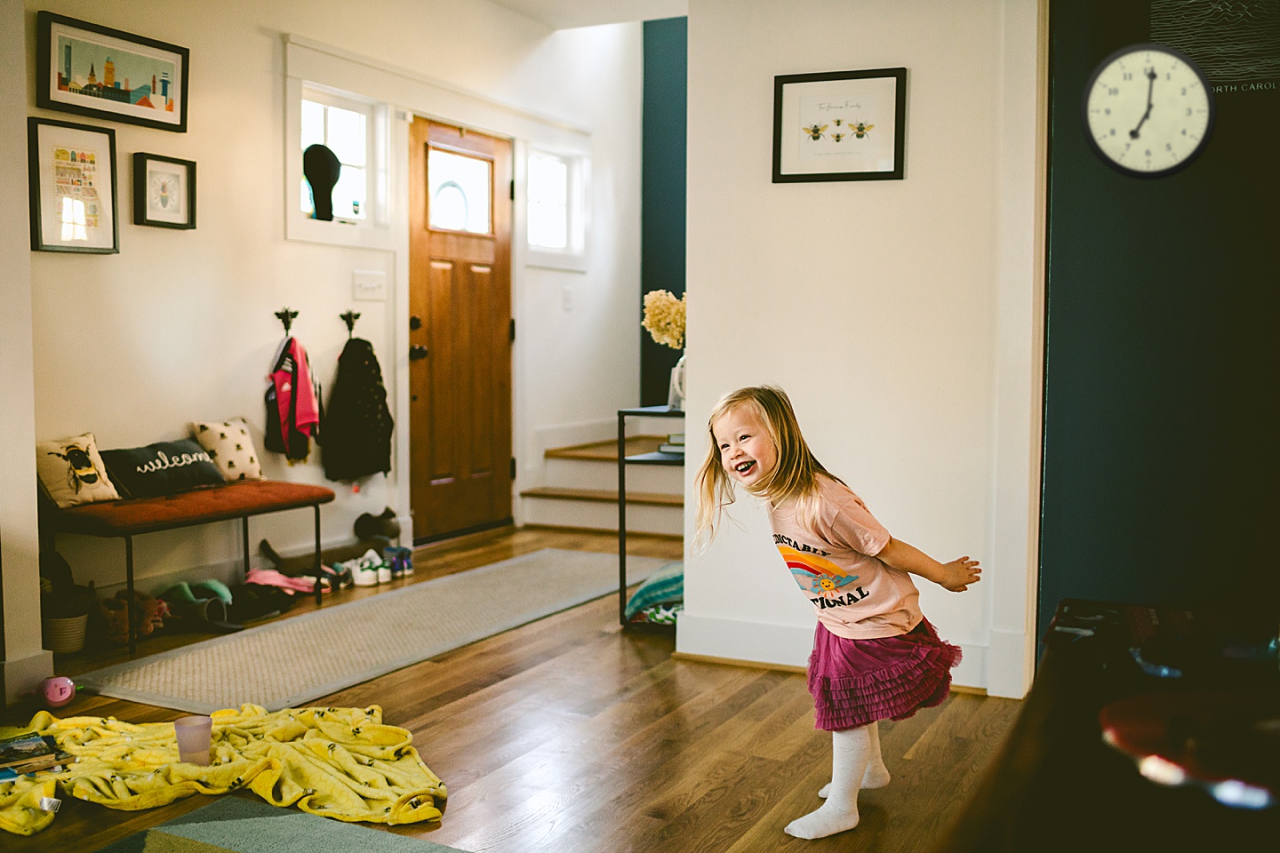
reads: 7,01
